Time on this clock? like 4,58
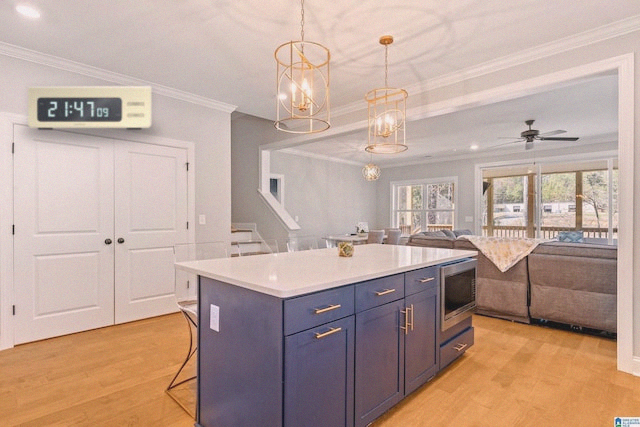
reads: 21,47
